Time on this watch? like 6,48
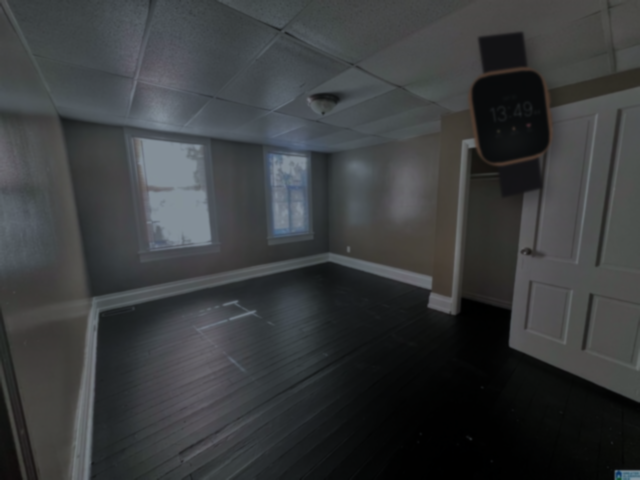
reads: 13,49
